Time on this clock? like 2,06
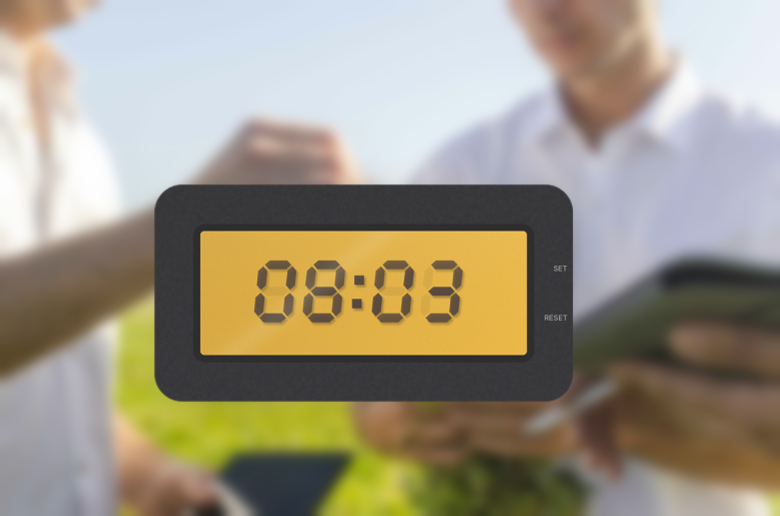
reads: 8,03
